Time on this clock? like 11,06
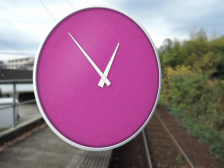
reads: 12,53
